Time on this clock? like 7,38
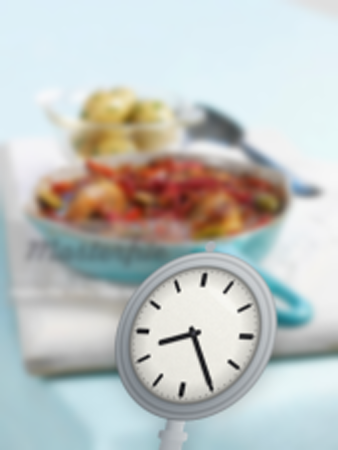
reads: 8,25
